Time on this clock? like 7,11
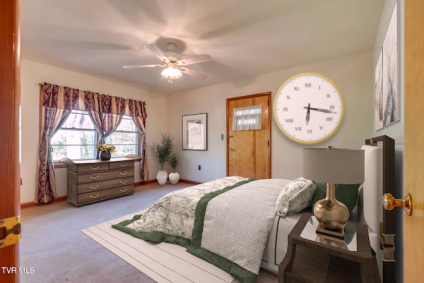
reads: 6,17
